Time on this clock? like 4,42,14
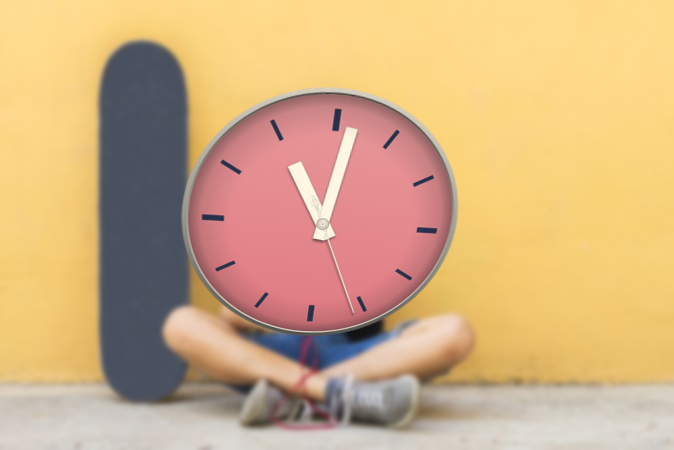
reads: 11,01,26
